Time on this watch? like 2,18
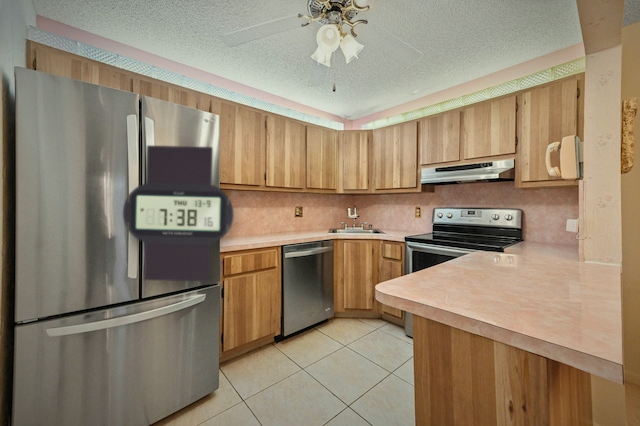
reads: 7,38
